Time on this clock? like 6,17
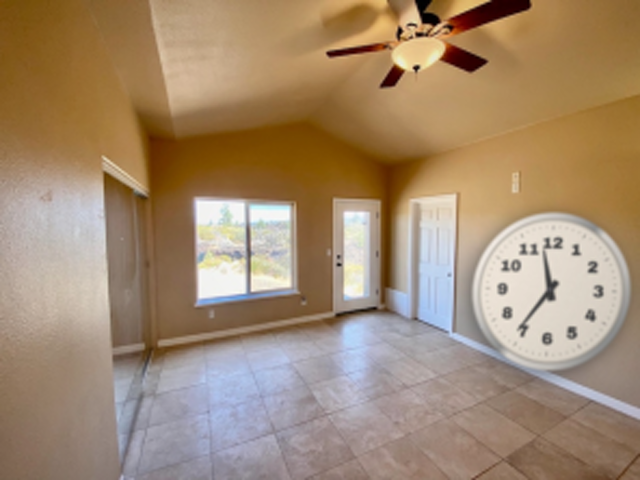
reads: 11,36
